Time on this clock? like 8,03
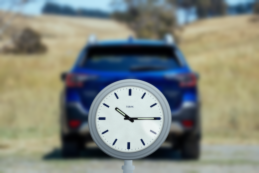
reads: 10,15
